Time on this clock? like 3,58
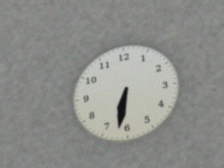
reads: 6,32
